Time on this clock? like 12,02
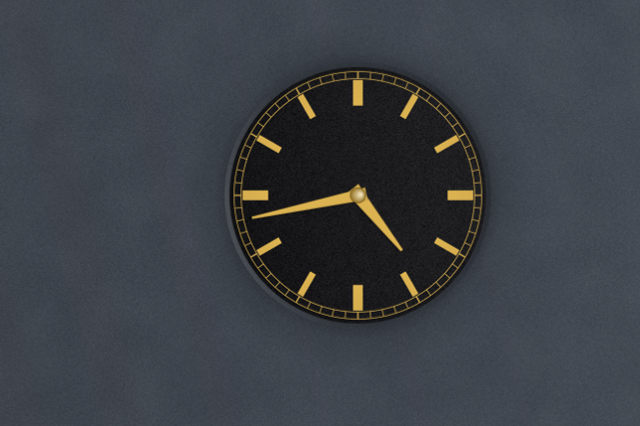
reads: 4,43
